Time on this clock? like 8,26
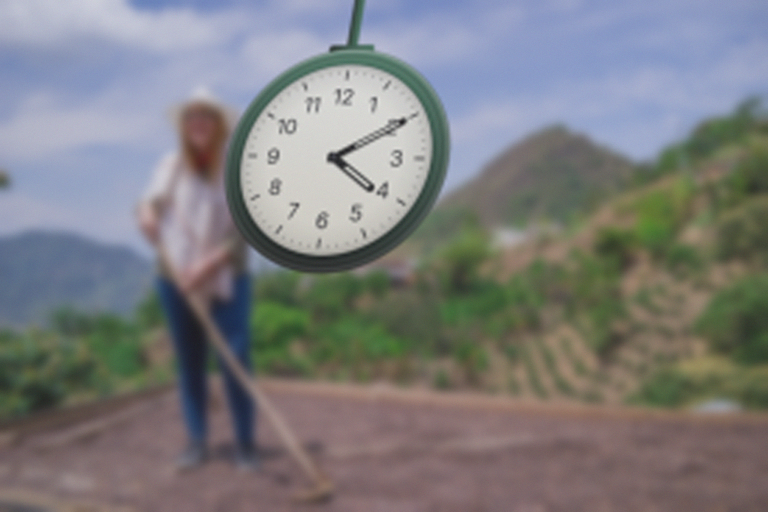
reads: 4,10
